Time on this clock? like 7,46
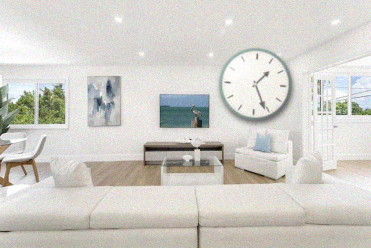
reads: 1,26
